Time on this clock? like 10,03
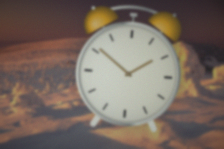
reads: 1,51
